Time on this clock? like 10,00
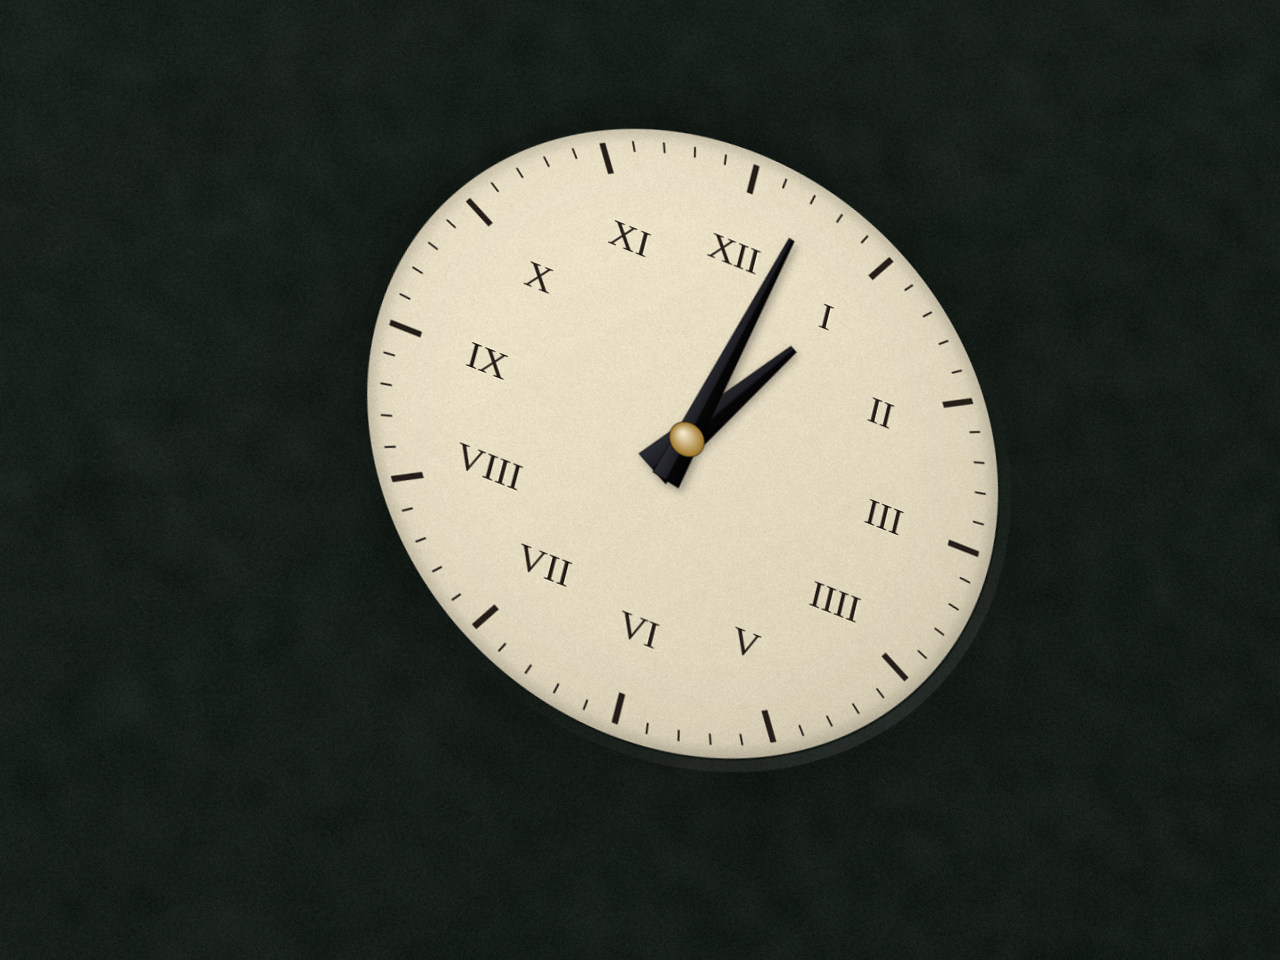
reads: 1,02
